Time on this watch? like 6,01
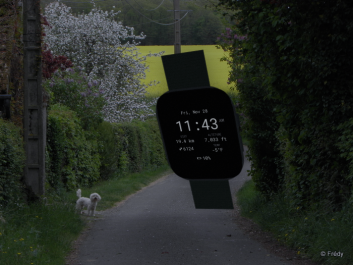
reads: 11,43
